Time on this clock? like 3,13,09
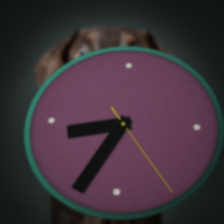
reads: 8,34,24
